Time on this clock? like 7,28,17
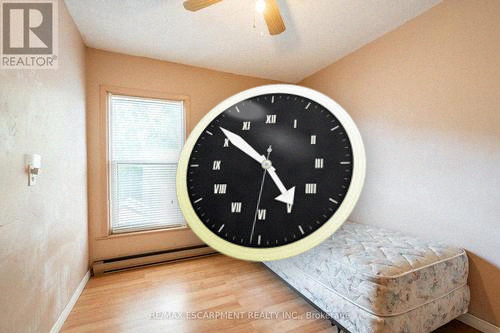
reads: 4,51,31
